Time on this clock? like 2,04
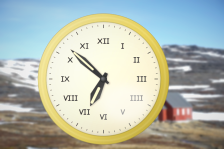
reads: 6,52
